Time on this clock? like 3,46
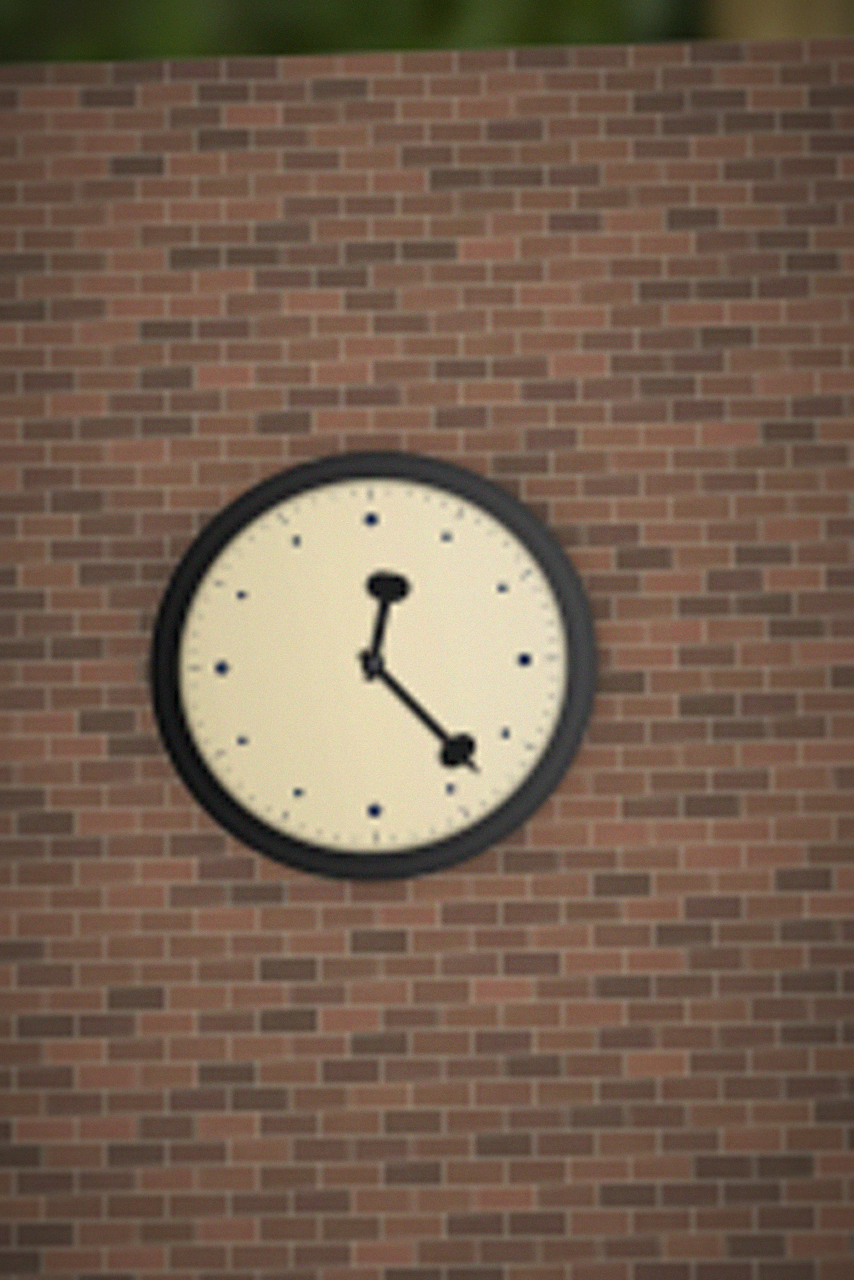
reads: 12,23
